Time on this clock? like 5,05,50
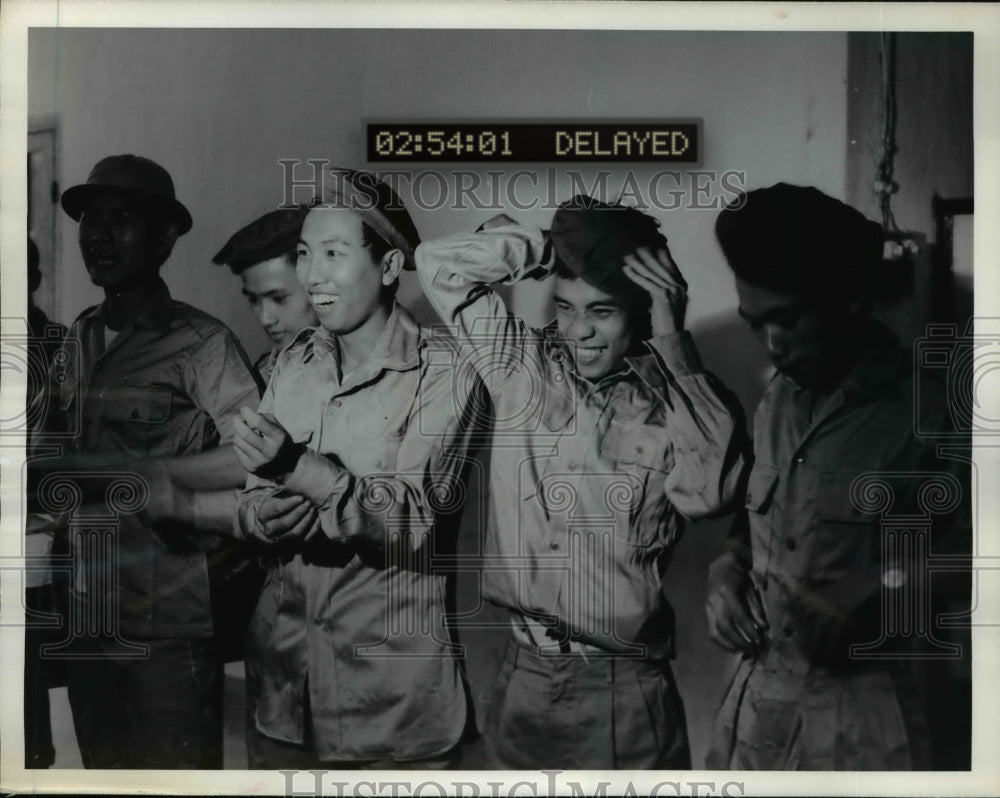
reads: 2,54,01
